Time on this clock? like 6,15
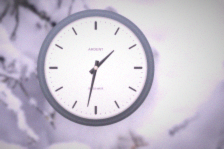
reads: 1,32
